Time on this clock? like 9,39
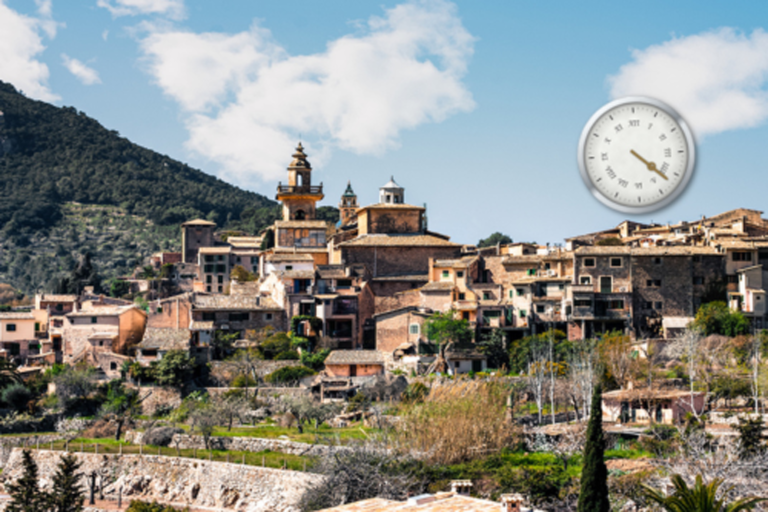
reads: 4,22
